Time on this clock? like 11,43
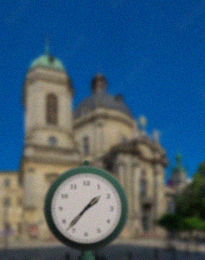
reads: 1,37
